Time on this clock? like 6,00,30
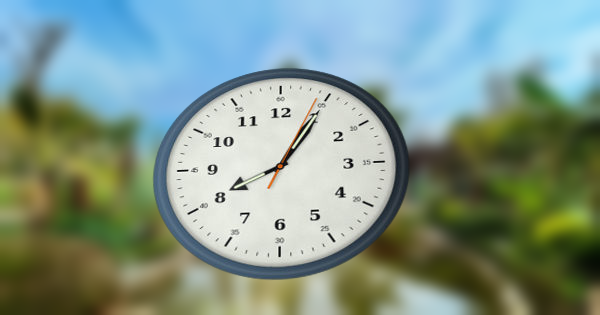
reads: 8,05,04
